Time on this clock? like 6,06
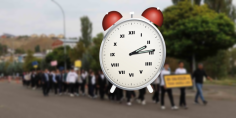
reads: 2,14
